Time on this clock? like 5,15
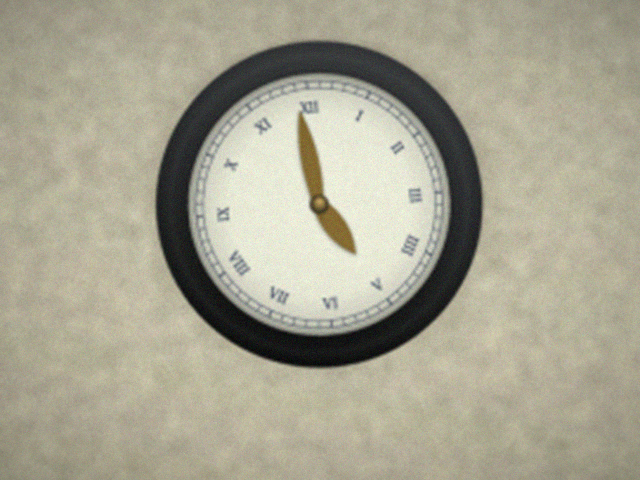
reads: 4,59
